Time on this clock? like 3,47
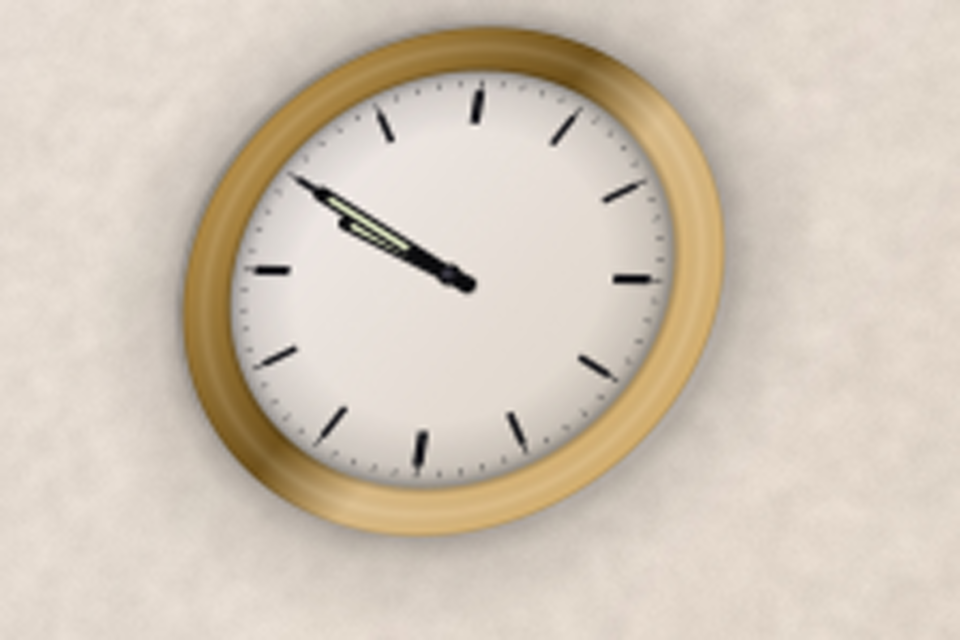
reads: 9,50
